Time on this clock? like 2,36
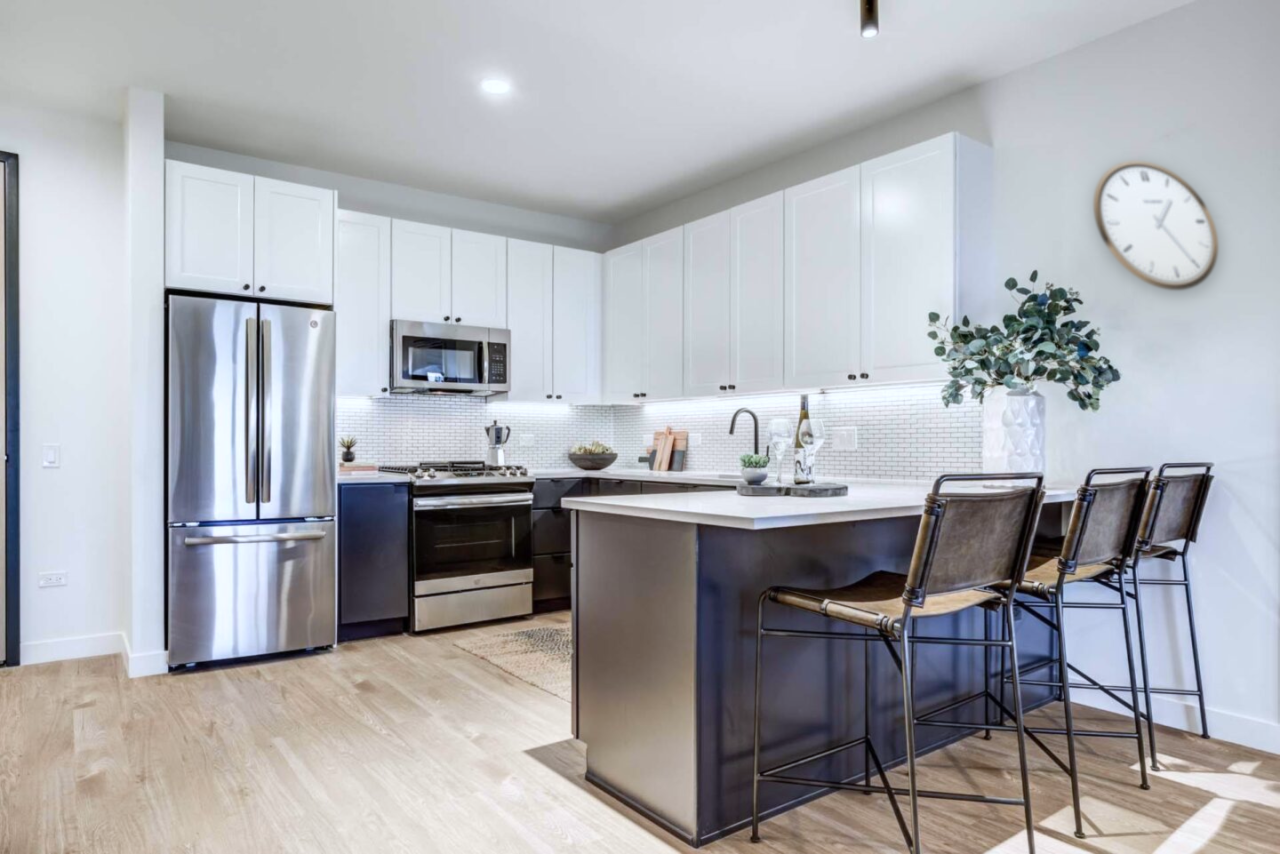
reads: 1,25
